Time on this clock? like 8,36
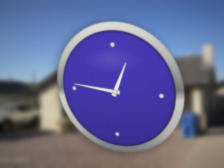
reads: 12,46
